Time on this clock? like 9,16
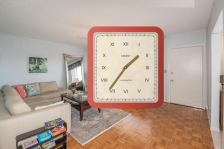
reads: 1,36
